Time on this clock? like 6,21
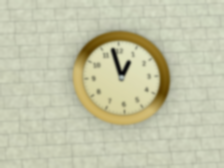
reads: 12,58
